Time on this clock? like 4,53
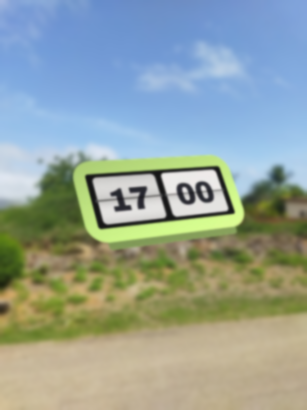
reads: 17,00
